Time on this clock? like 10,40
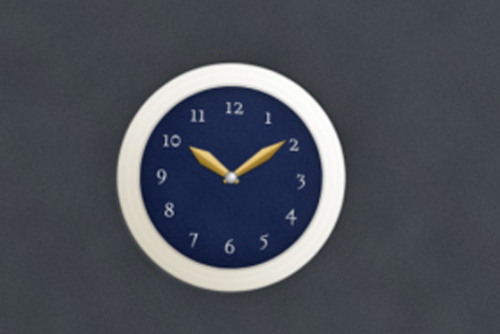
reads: 10,09
